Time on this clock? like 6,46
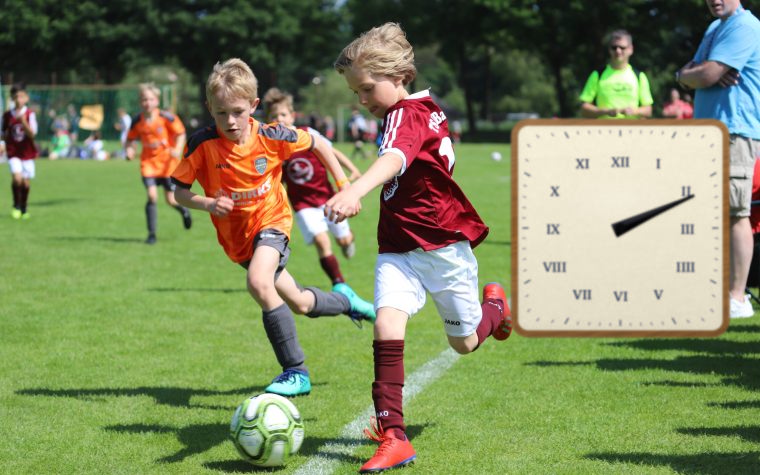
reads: 2,11
